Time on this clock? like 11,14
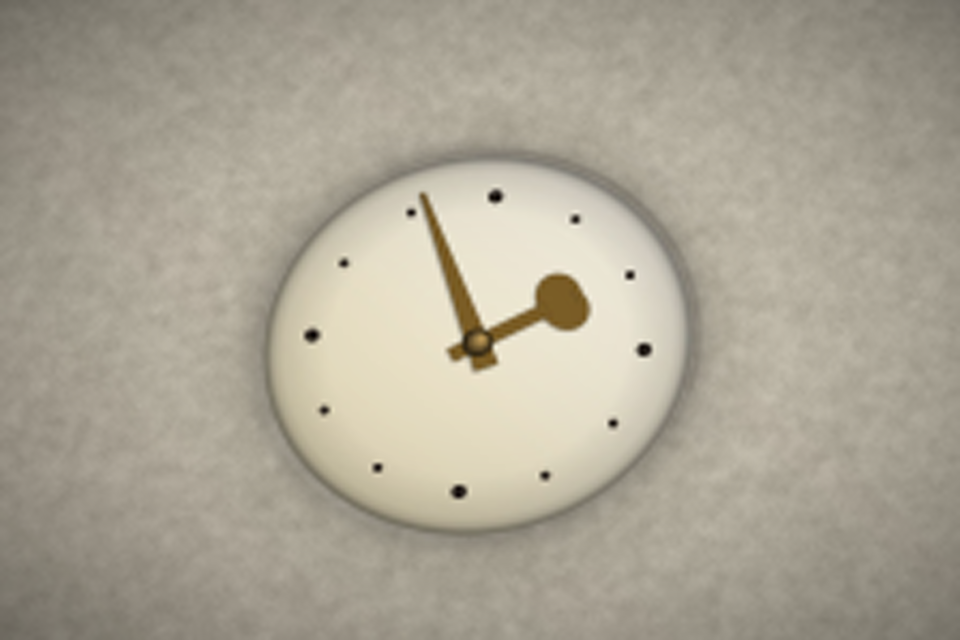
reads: 1,56
